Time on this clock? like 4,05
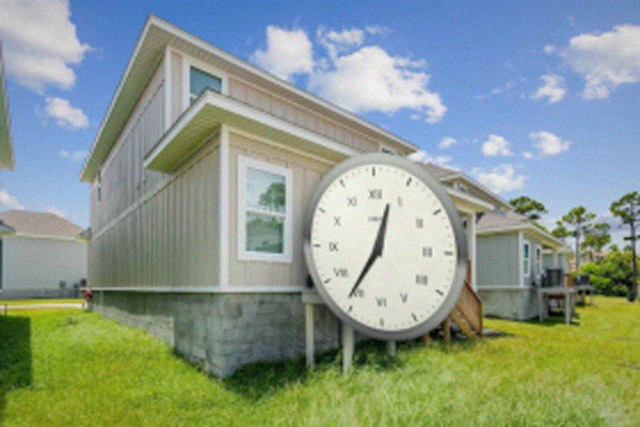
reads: 12,36
